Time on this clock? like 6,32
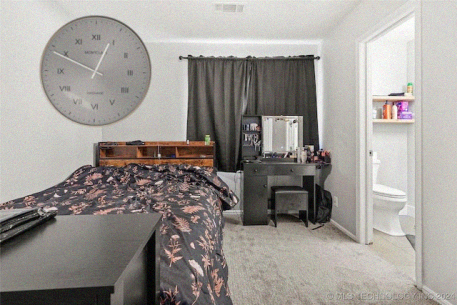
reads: 12,49
